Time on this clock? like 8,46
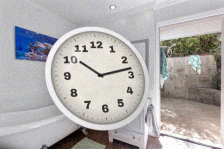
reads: 10,13
